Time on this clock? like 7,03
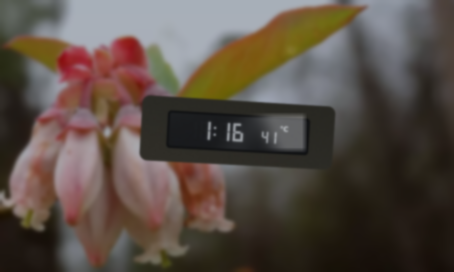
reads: 1,16
